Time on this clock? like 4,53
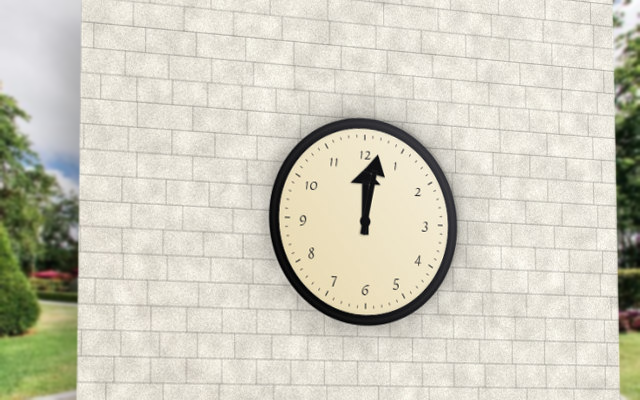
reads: 12,02
